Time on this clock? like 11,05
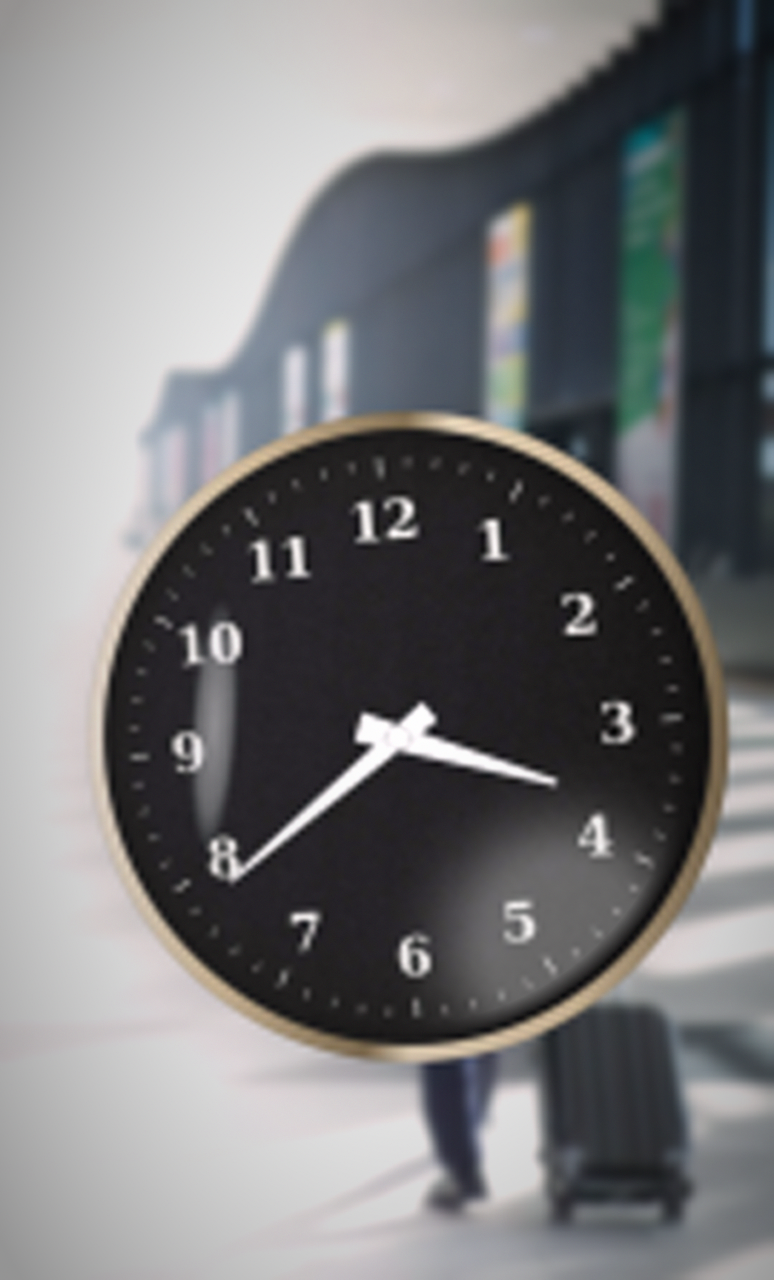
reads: 3,39
